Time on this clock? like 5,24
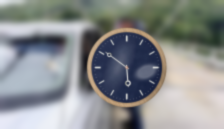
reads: 5,51
